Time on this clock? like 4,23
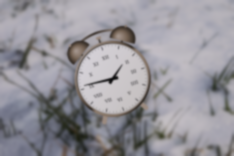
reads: 1,46
